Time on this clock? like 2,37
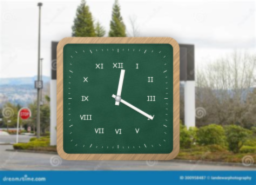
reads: 12,20
